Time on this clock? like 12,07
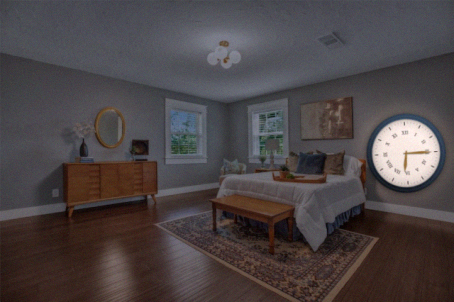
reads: 6,15
